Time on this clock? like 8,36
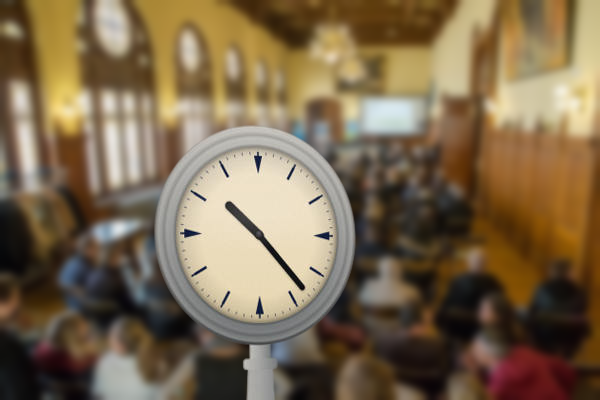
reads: 10,23
